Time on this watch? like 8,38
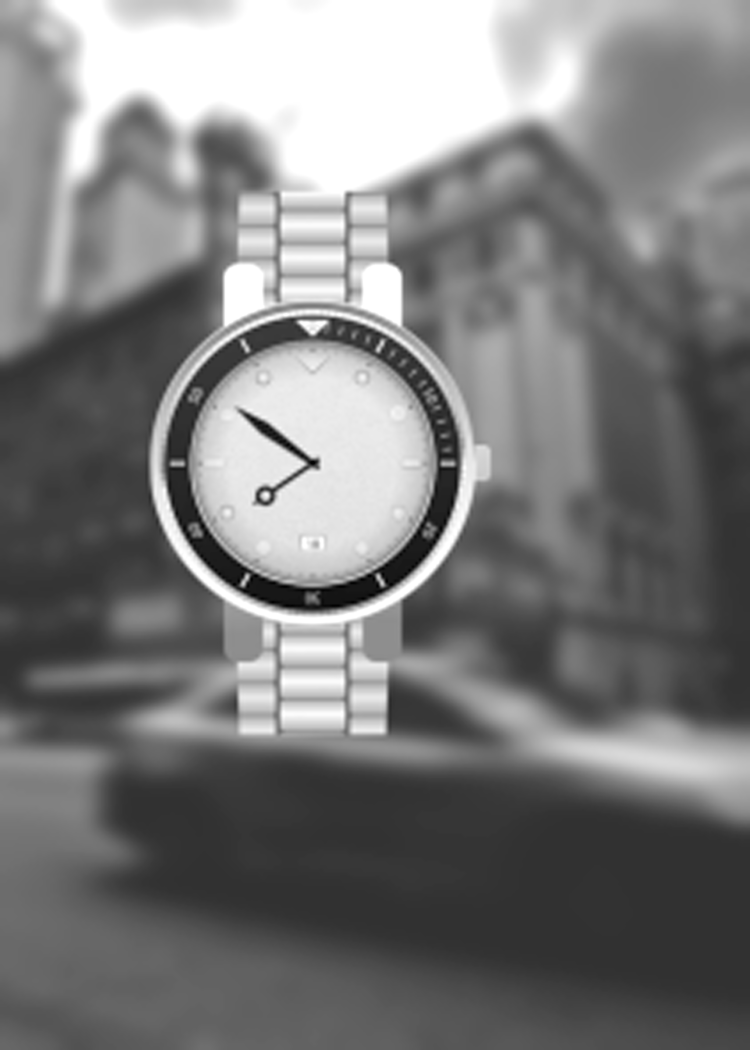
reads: 7,51
